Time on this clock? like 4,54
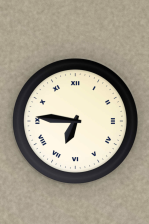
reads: 6,46
